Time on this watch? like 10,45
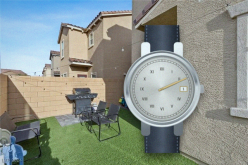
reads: 2,11
